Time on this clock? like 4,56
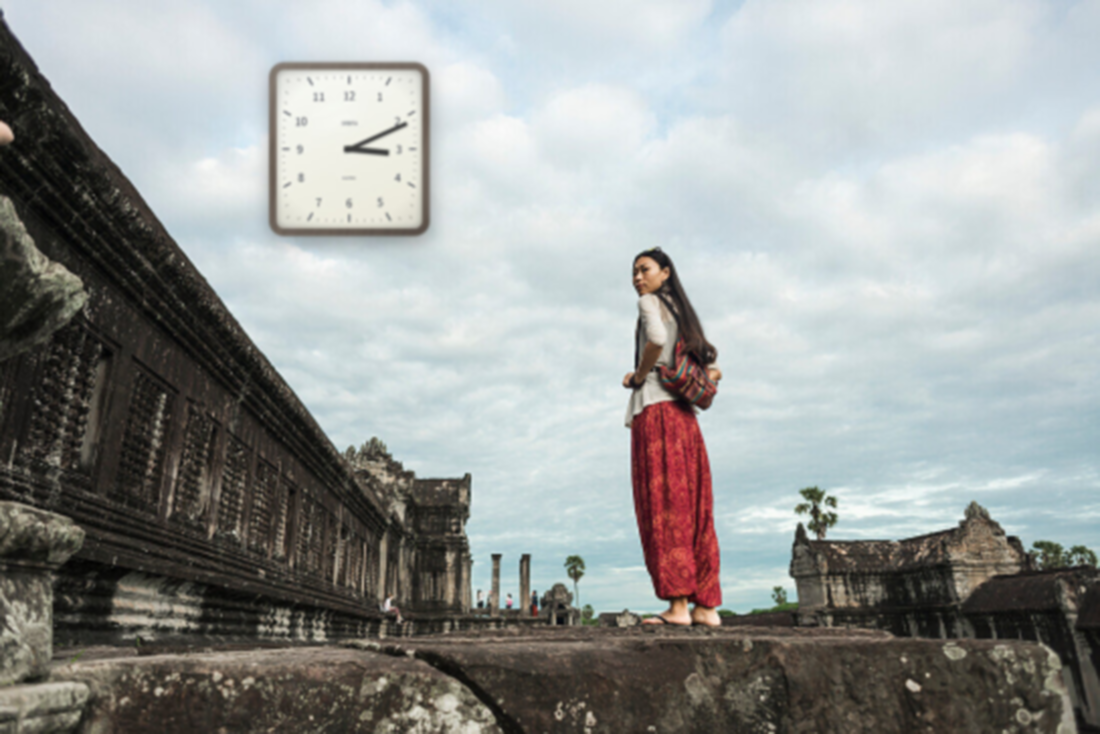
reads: 3,11
